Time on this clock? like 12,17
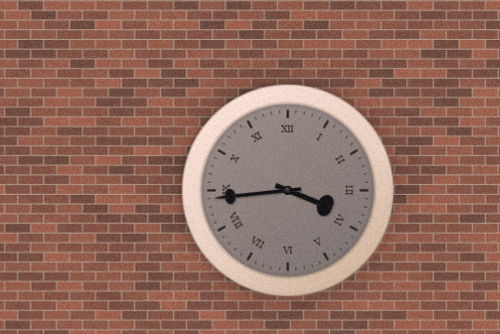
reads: 3,44
